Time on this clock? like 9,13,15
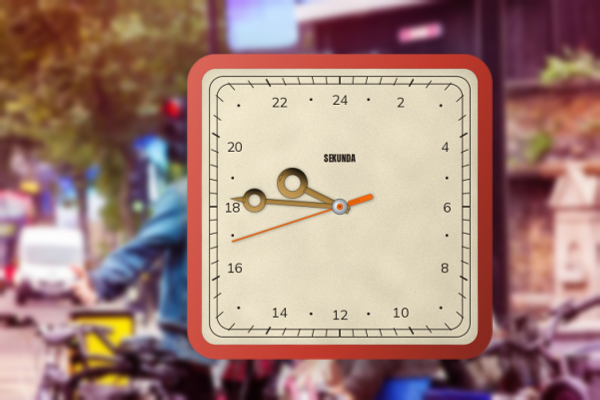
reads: 19,45,42
